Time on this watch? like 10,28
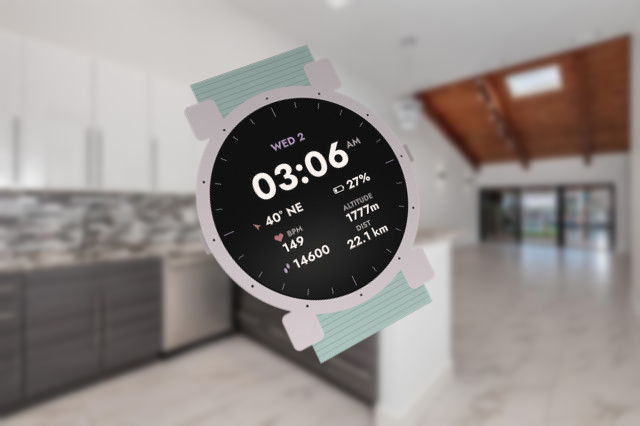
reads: 3,06
